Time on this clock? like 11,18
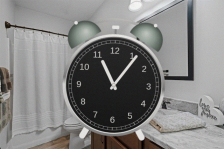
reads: 11,06
